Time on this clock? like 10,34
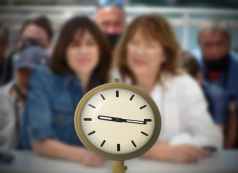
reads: 9,16
